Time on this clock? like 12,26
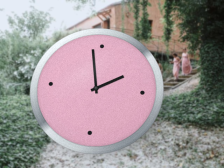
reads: 1,58
